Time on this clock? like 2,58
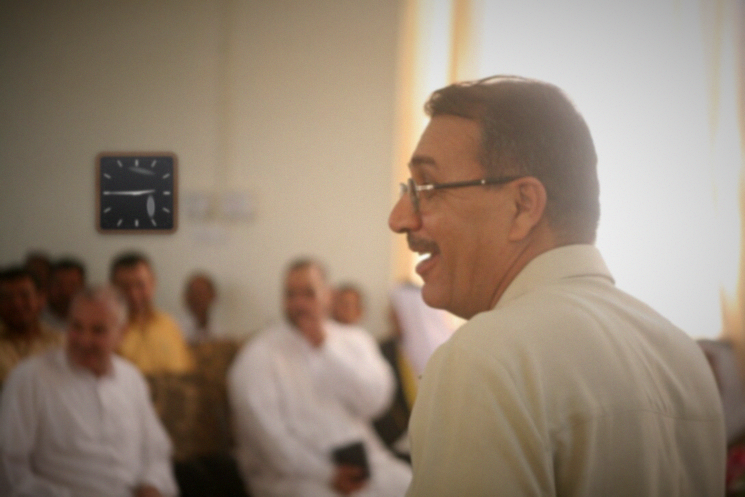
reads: 2,45
